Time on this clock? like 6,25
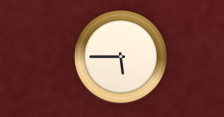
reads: 5,45
